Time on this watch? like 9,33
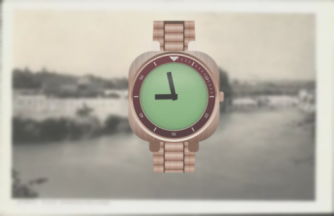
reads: 8,58
